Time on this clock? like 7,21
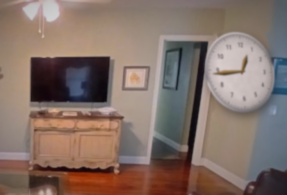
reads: 12,44
